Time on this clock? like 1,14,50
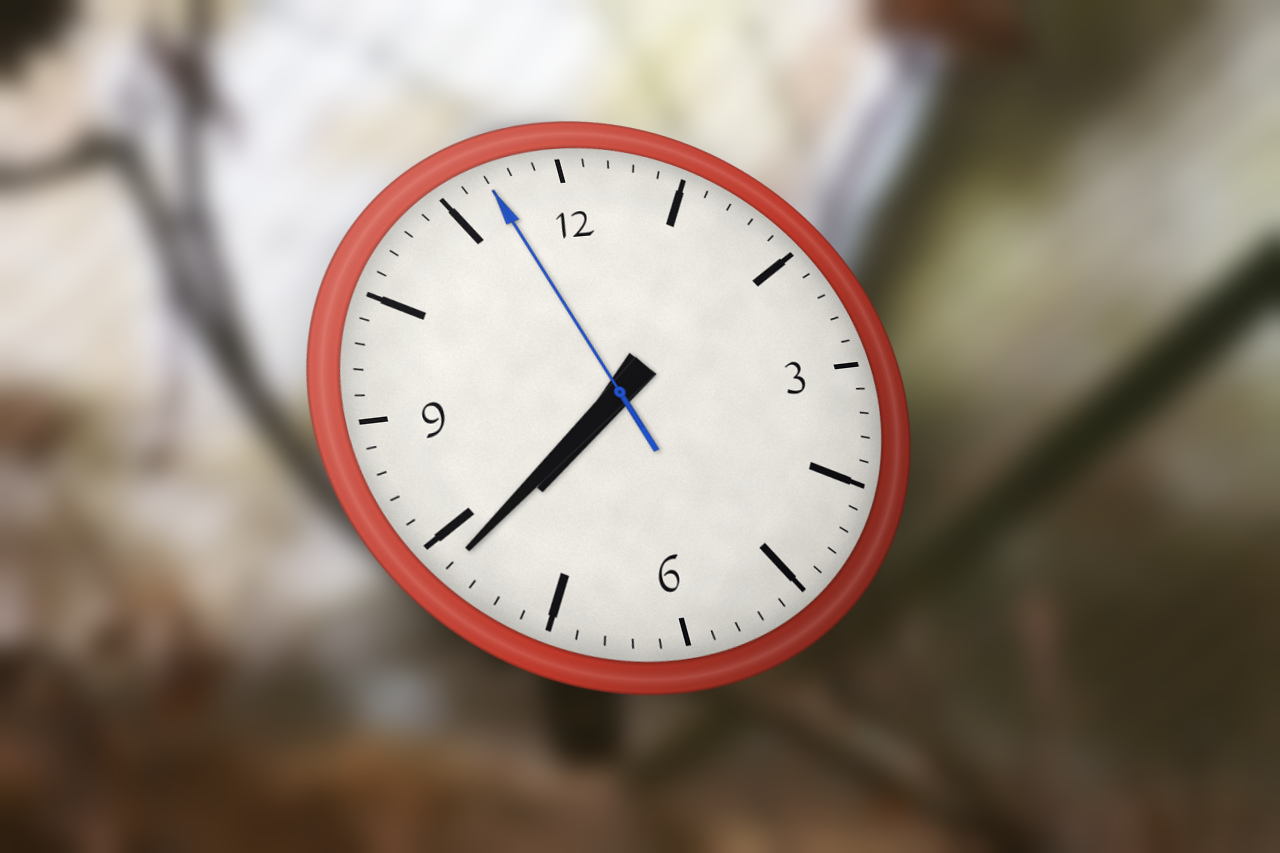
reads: 7,38,57
